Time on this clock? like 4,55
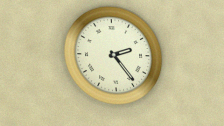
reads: 2,24
